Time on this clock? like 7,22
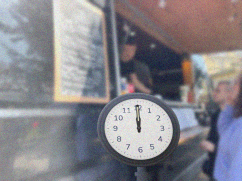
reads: 12,00
